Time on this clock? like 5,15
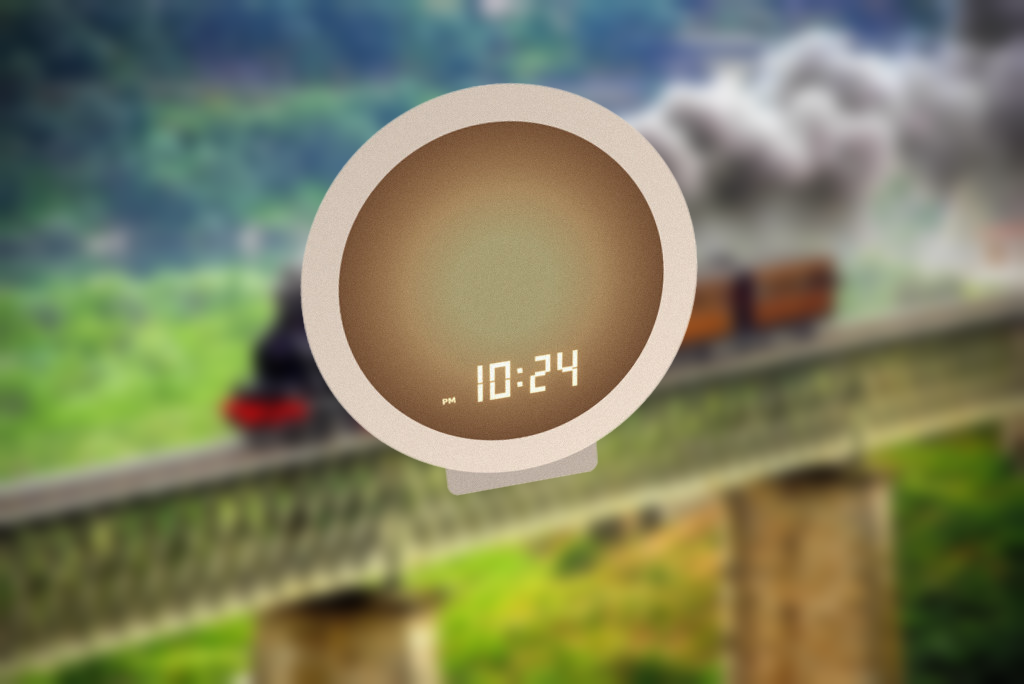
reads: 10,24
